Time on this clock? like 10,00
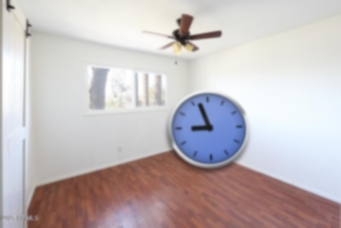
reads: 8,57
